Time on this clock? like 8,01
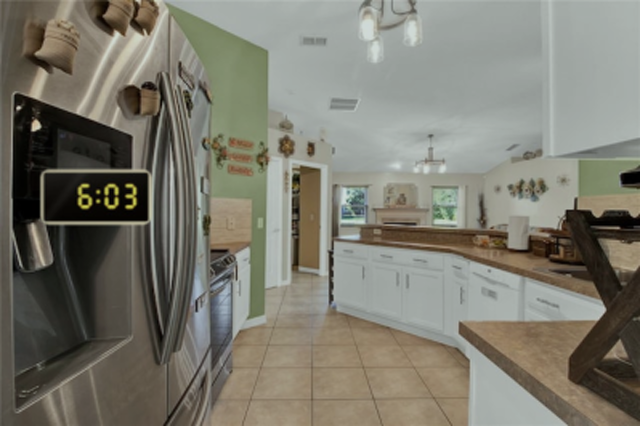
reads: 6,03
